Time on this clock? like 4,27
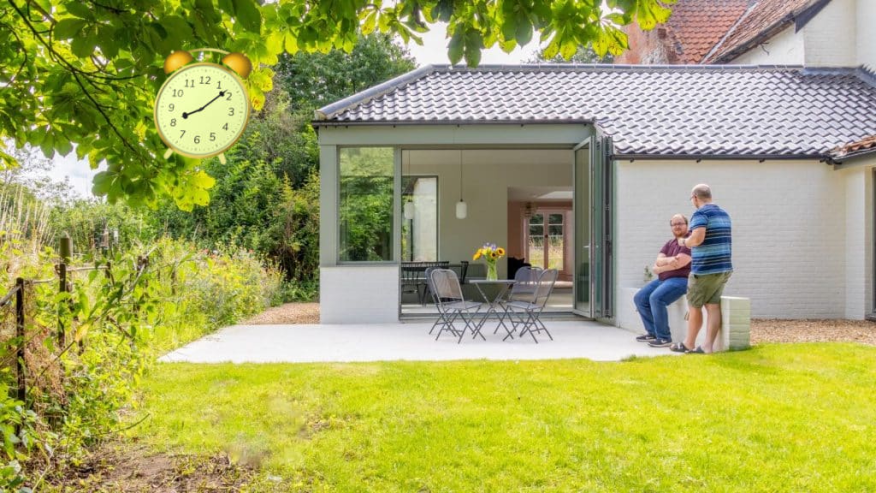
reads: 8,08
